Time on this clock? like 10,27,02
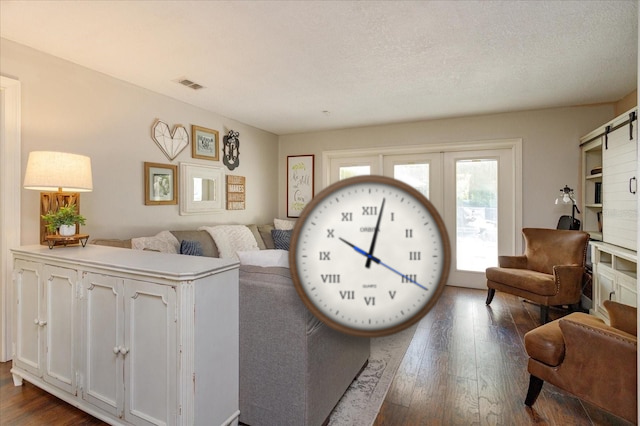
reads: 10,02,20
